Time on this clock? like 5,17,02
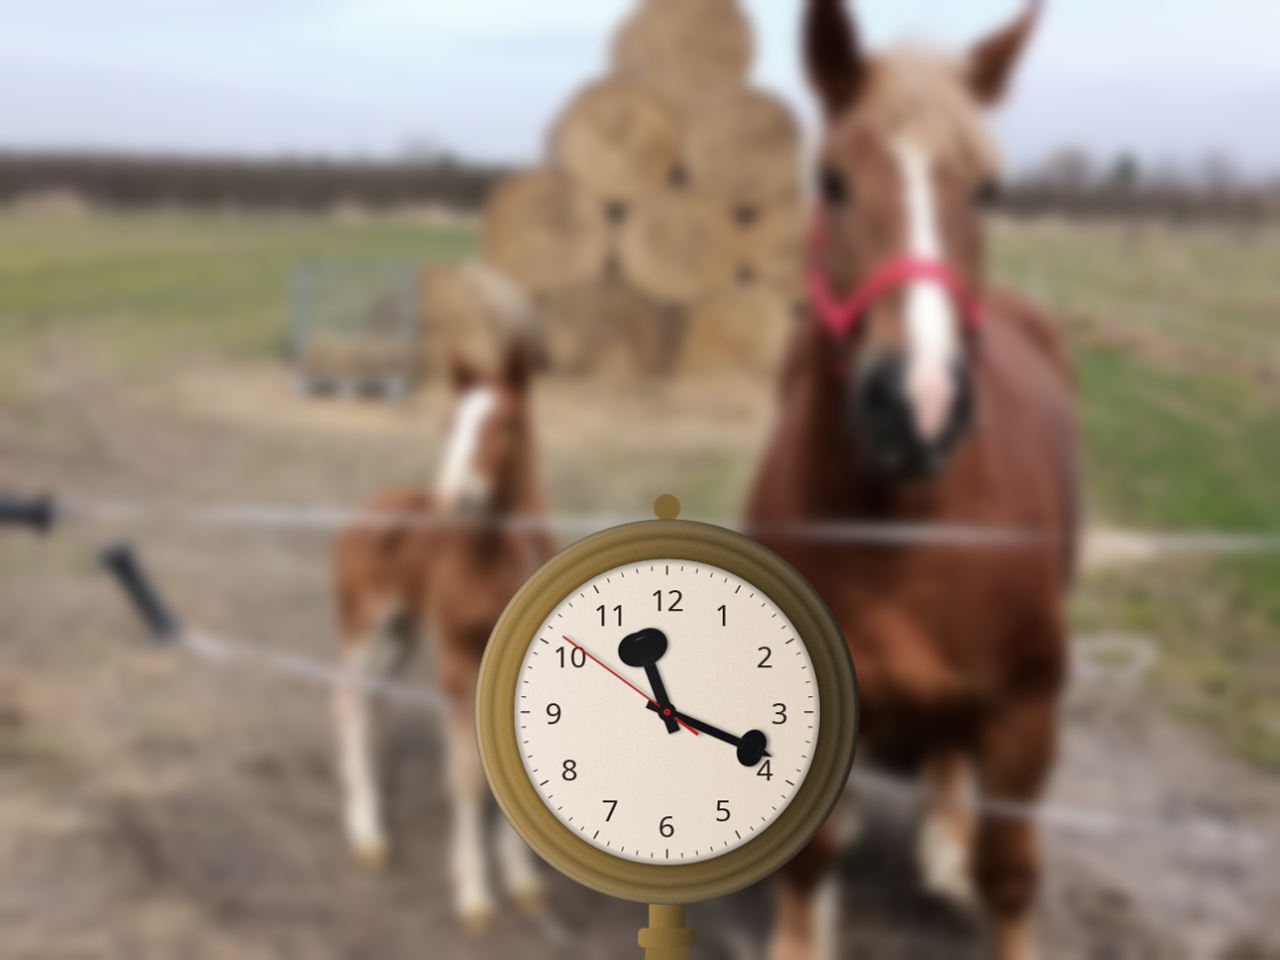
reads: 11,18,51
